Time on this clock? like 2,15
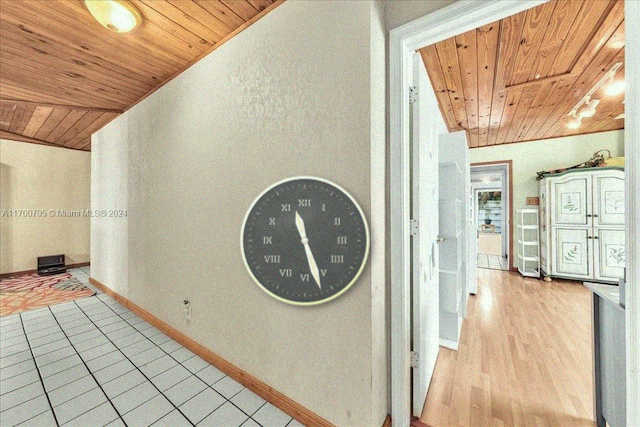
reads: 11,27
